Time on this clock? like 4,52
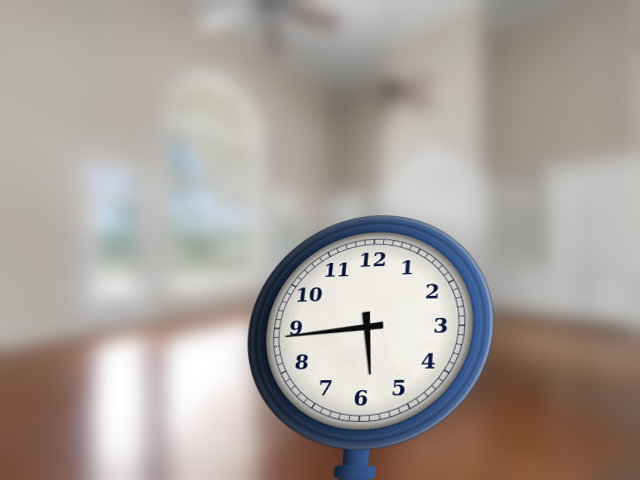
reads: 5,44
